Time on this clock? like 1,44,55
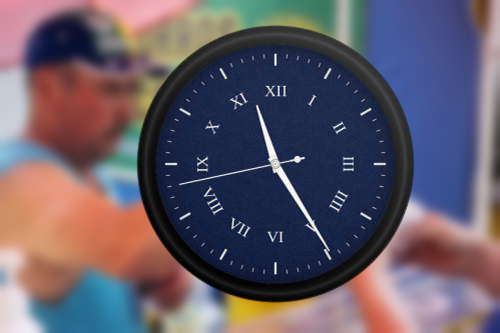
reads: 11,24,43
